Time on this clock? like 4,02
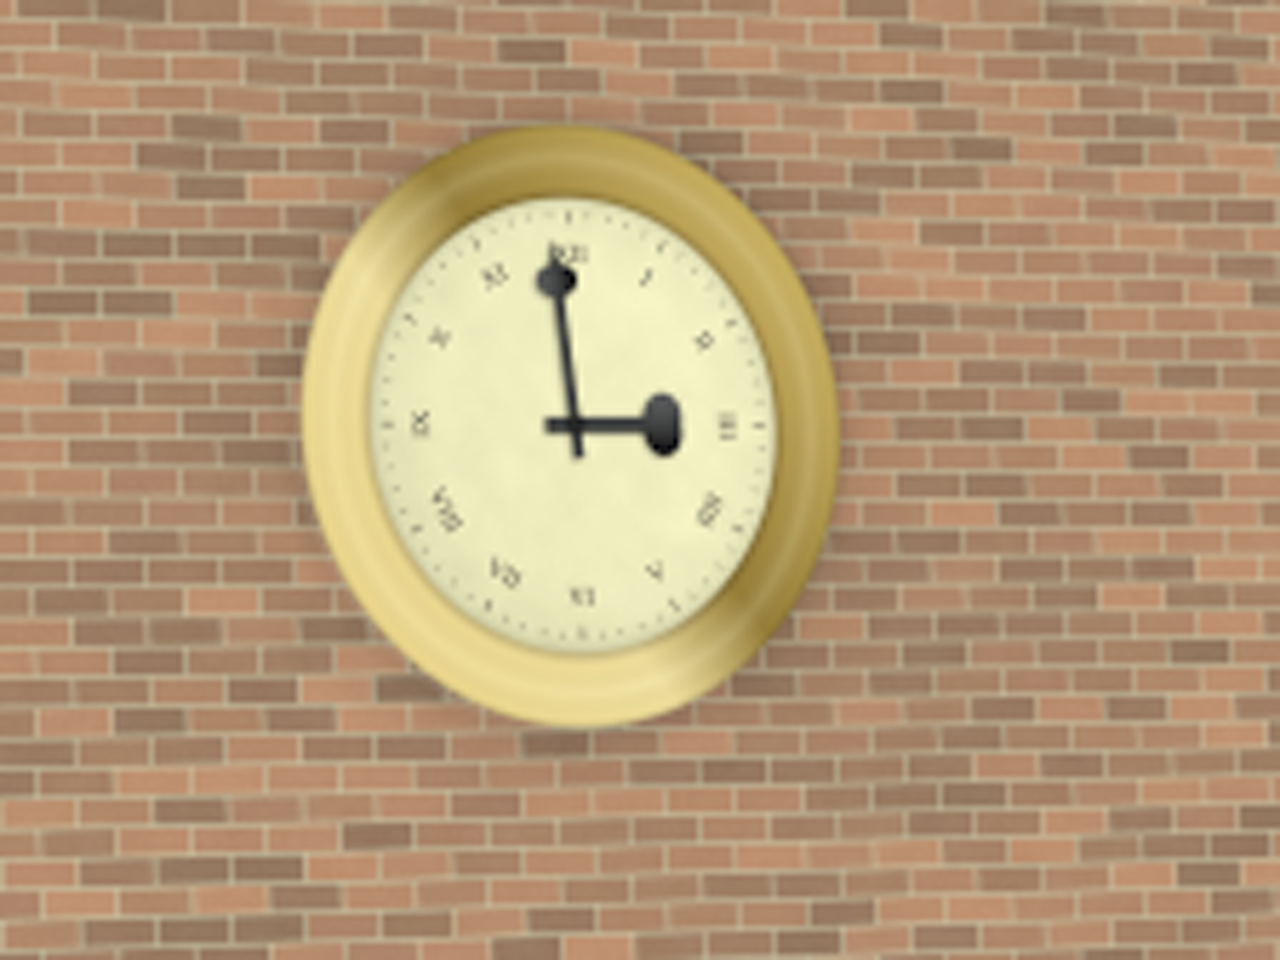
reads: 2,59
